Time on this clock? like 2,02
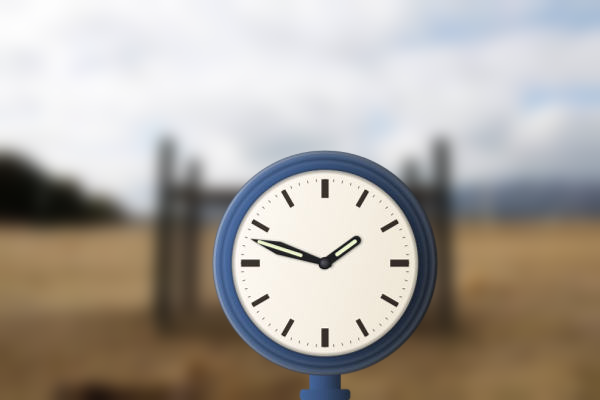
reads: 1,48
